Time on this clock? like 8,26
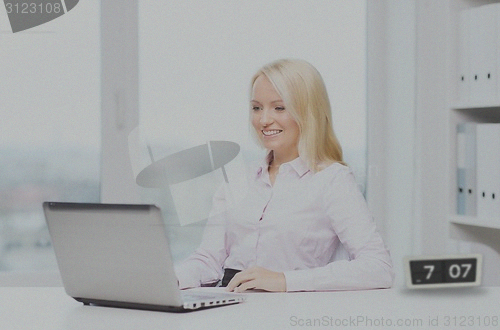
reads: 7,07
